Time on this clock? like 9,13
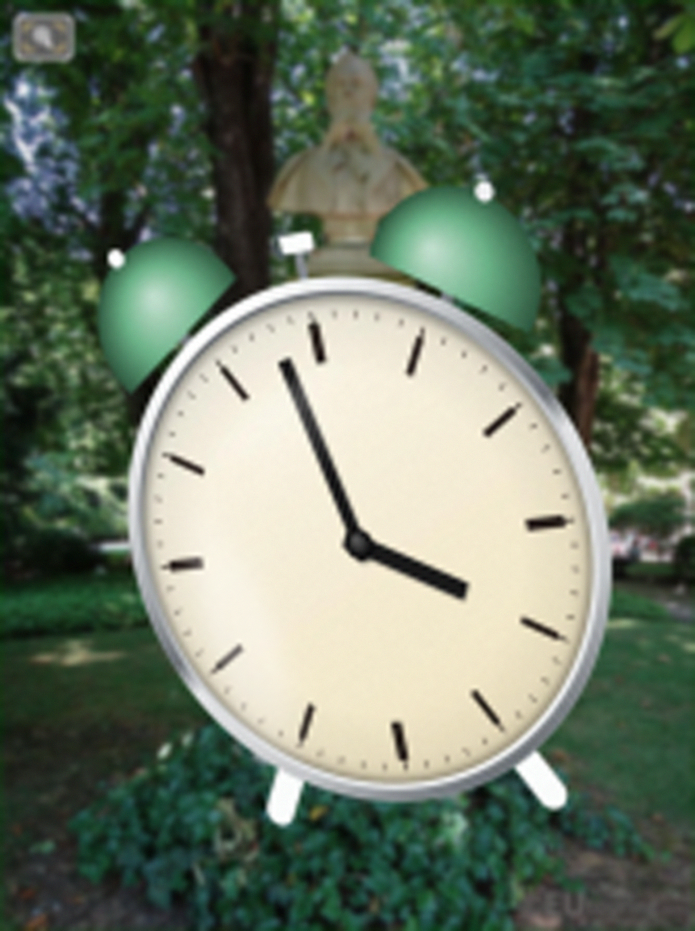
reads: 3,58
